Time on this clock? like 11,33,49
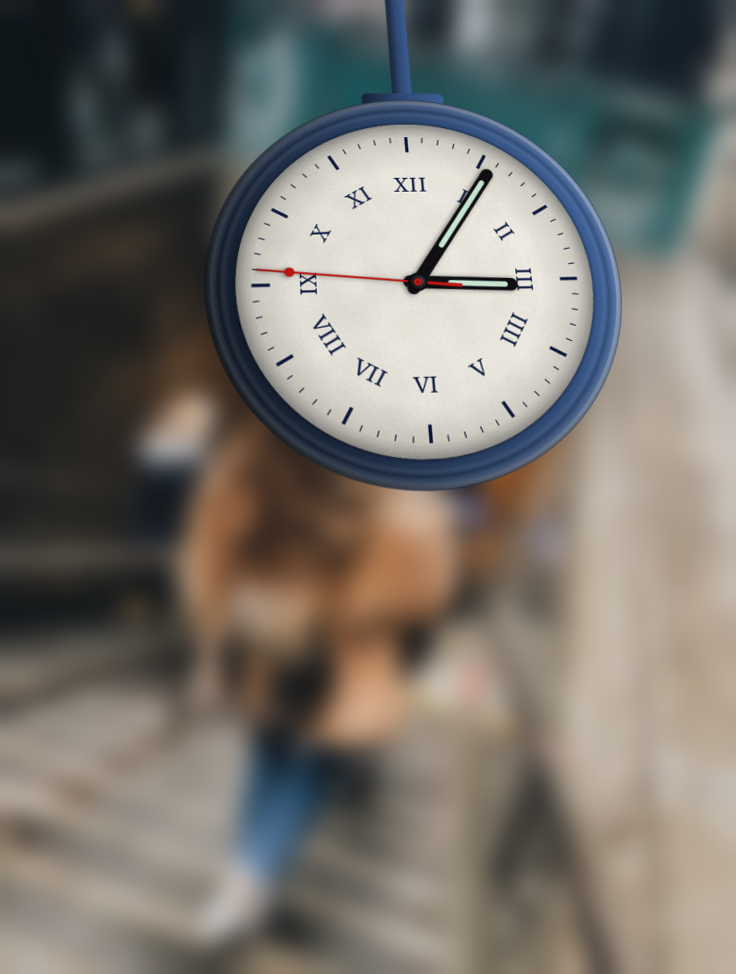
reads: 3,05,46
